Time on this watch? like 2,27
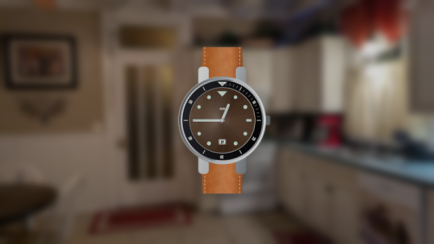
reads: 12,45
